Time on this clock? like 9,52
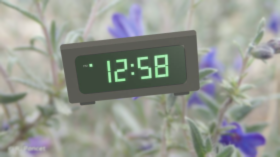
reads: 12,58
